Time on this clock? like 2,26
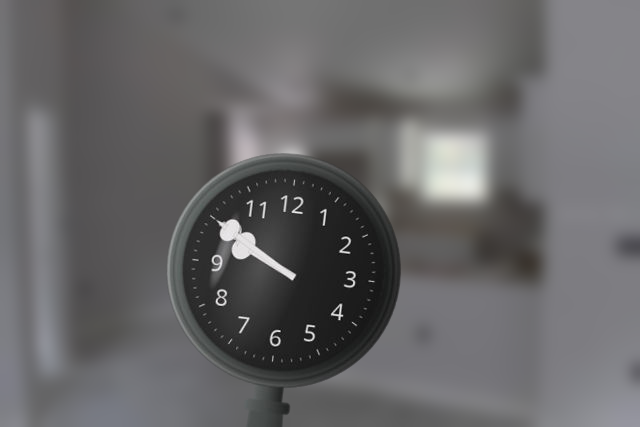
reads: 9,50
